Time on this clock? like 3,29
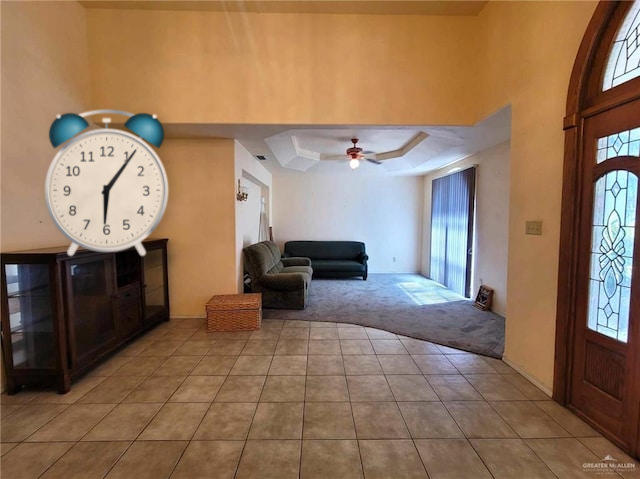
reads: 6,06
